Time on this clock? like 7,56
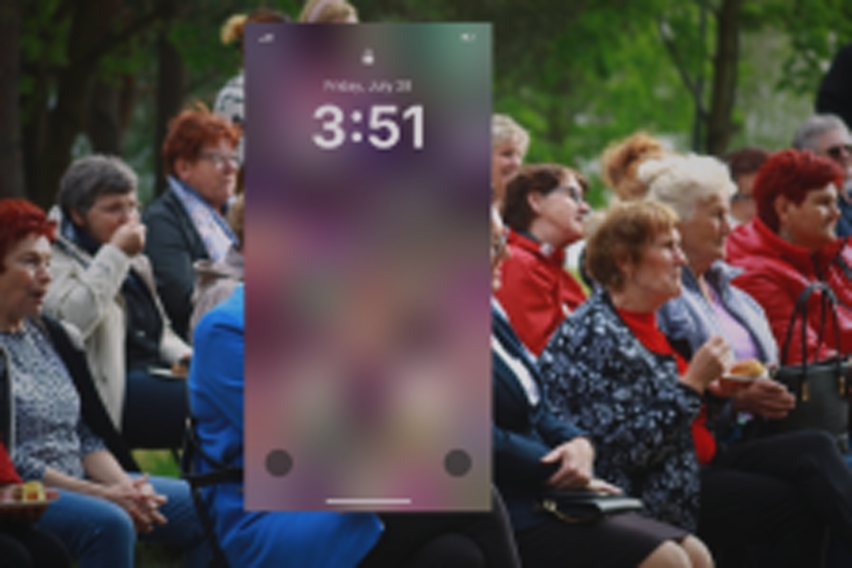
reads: 3,51
